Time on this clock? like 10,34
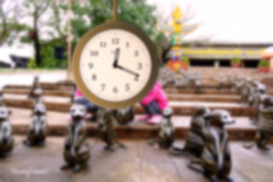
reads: 12,19
